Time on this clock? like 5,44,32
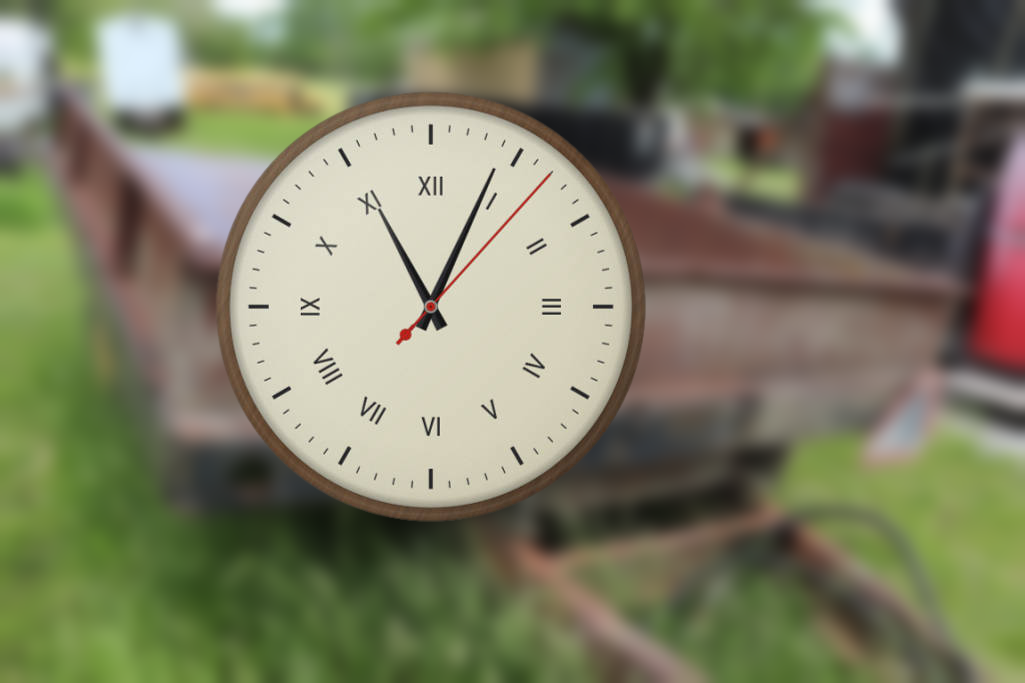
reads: 11,04,07
